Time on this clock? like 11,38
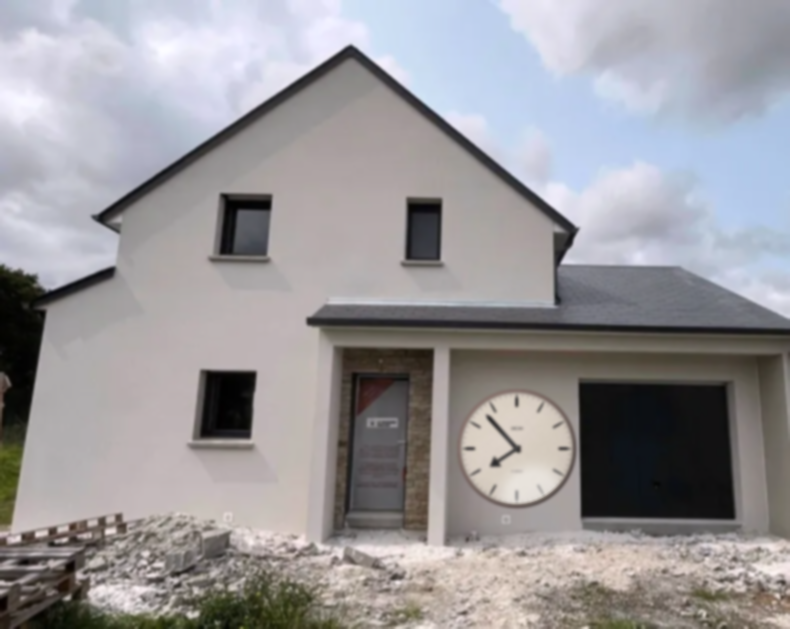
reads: 7,53
